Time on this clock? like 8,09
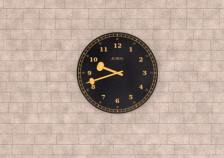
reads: 9,42
